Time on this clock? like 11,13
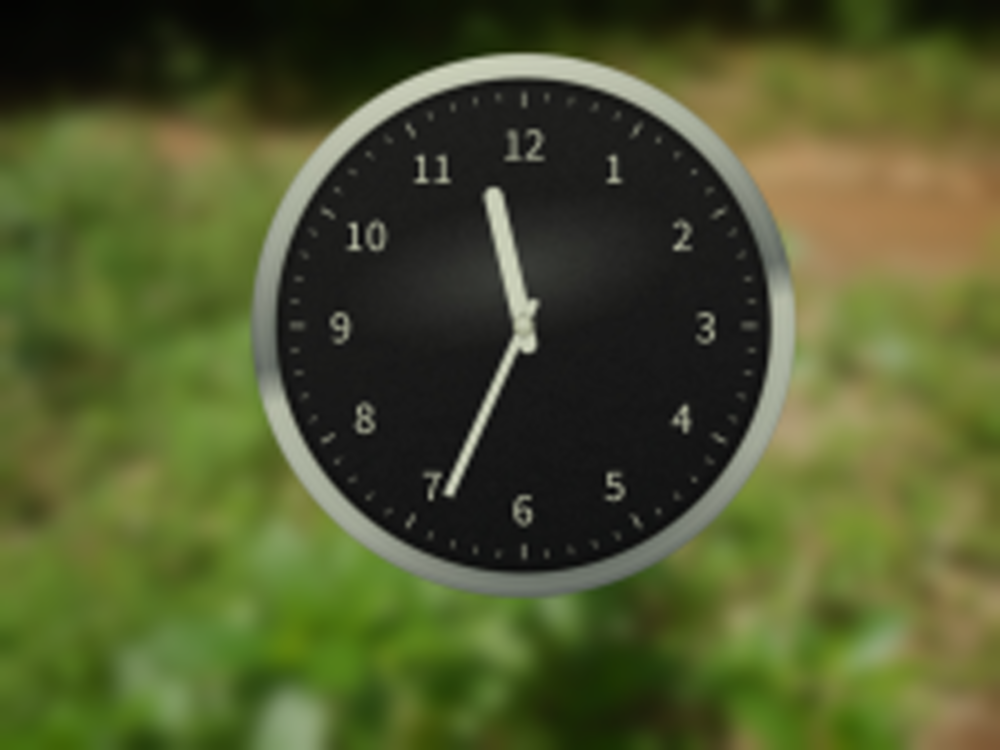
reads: 11,34
